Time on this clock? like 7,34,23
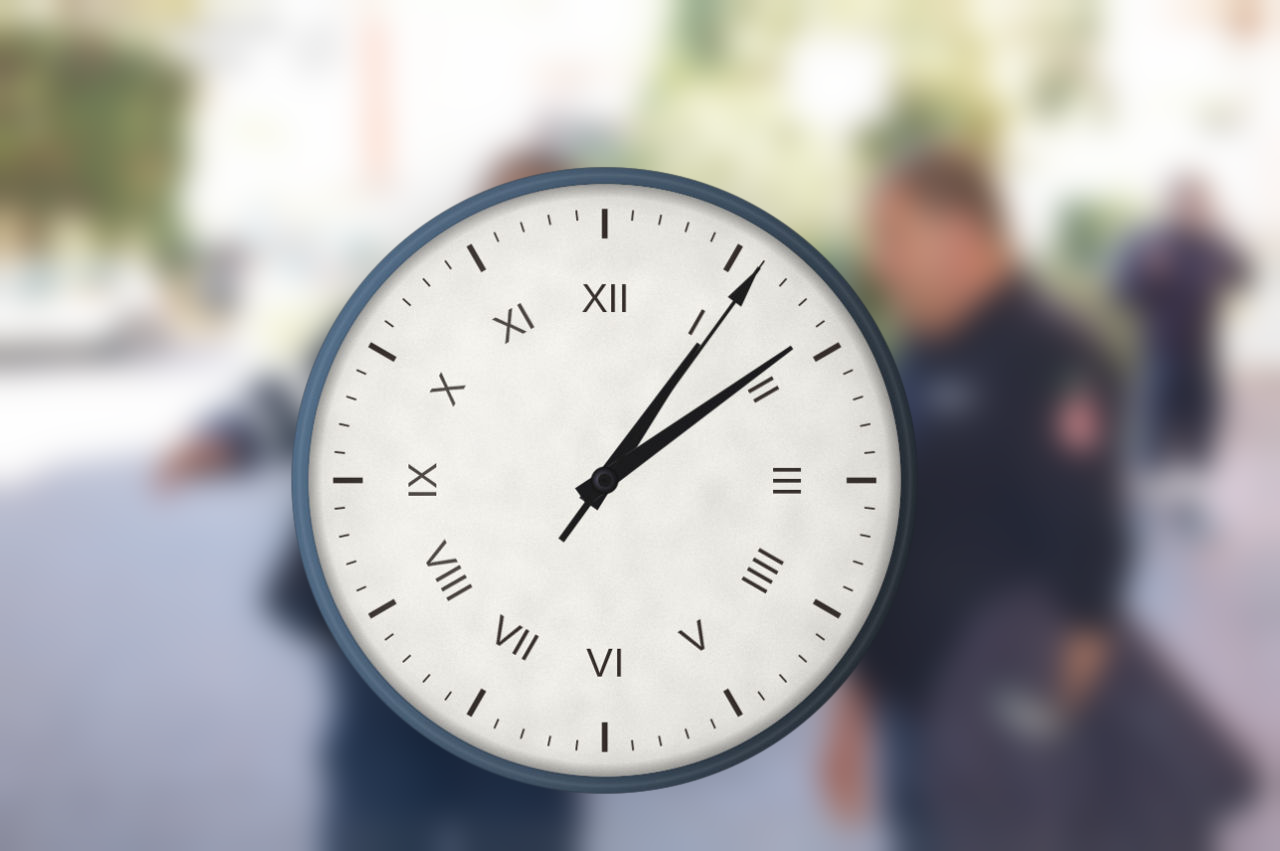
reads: 1,09,06
